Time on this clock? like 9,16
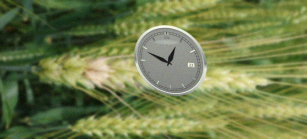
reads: 12,49
